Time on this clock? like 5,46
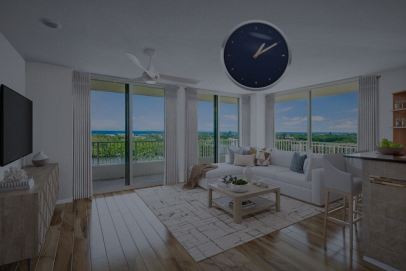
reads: 1,10
